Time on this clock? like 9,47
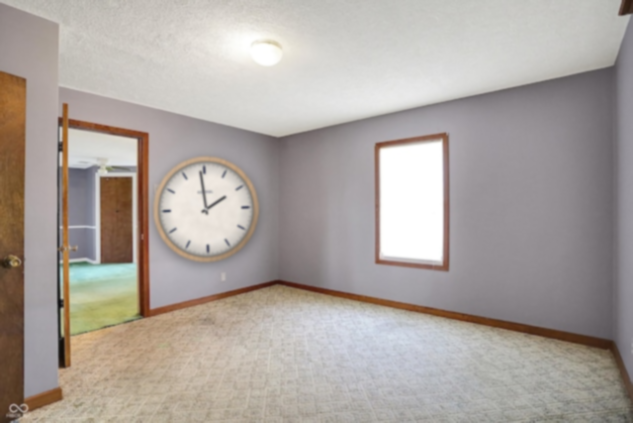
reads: 1,59
